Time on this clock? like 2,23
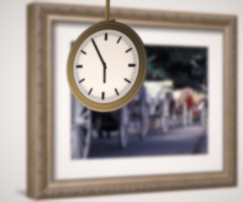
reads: 5,55
